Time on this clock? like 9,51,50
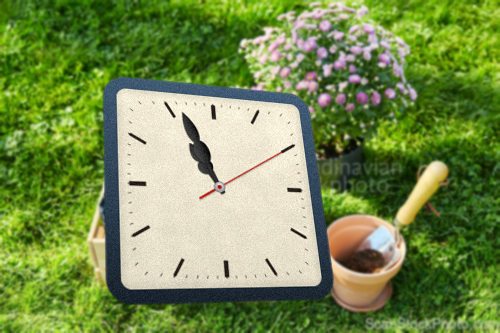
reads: 10,56,10
